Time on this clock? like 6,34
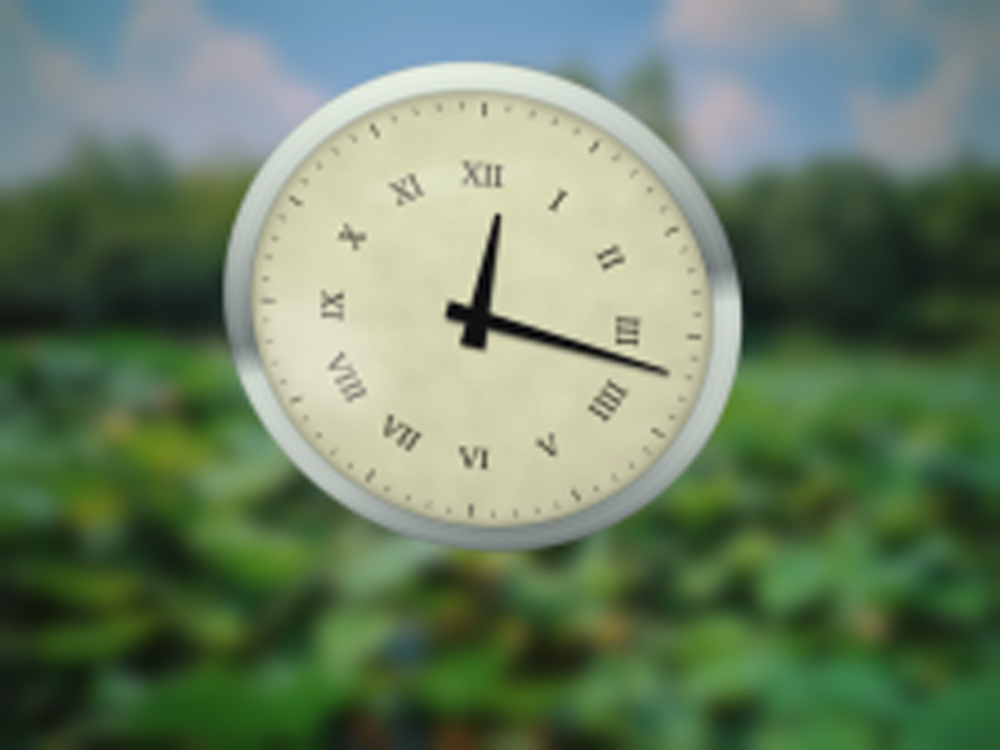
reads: 12,17
